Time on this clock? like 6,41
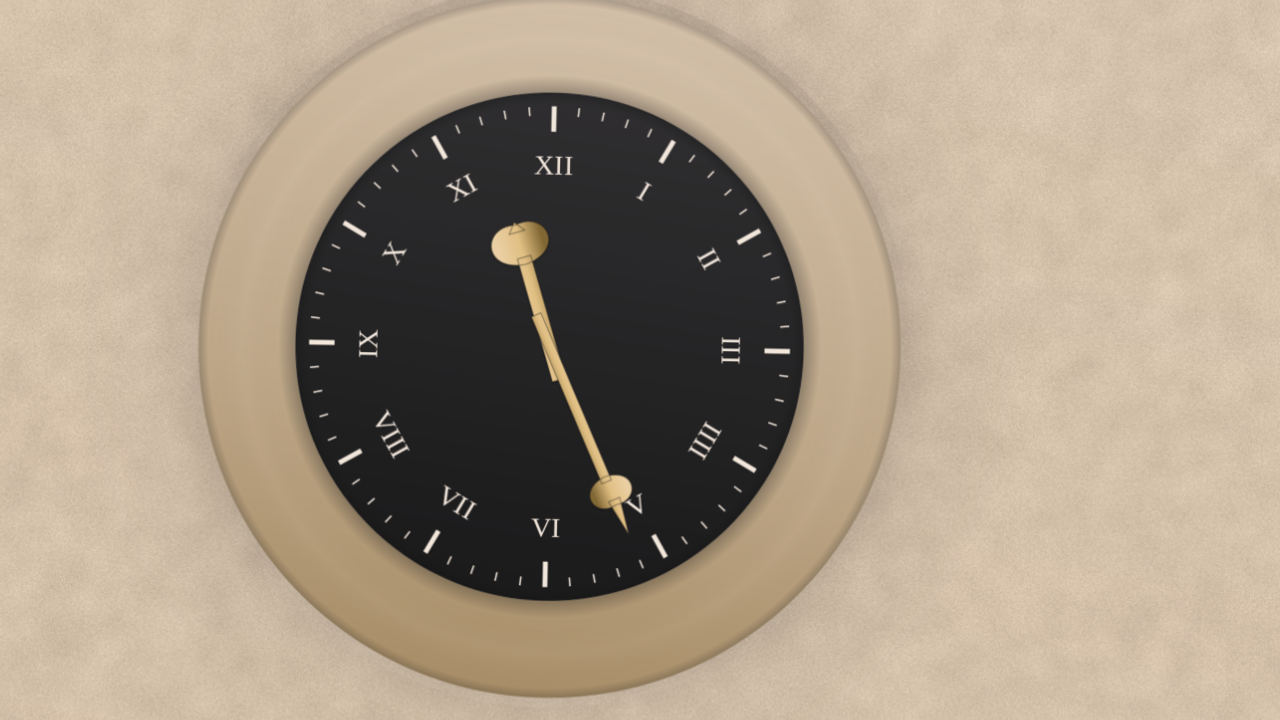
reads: 11,26
